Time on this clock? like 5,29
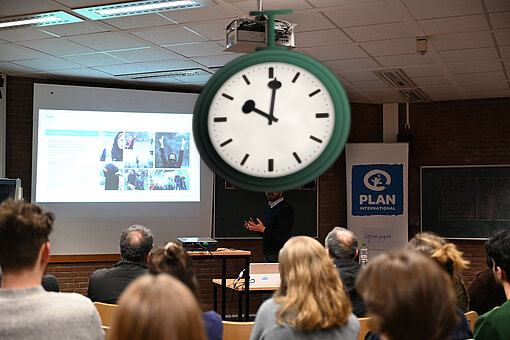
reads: 10,01
